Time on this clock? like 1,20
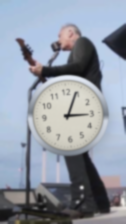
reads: 3,04
